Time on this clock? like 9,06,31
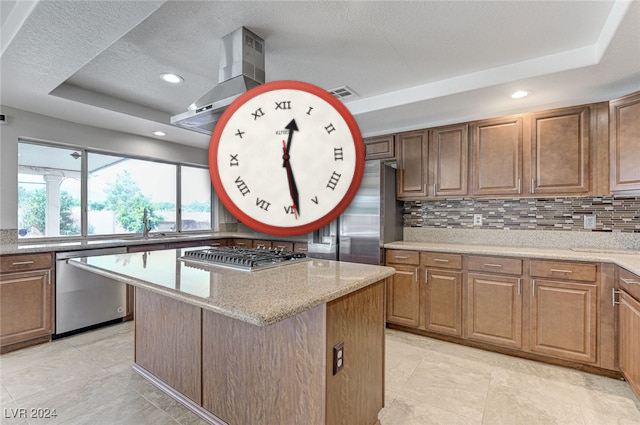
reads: 12,28,29
